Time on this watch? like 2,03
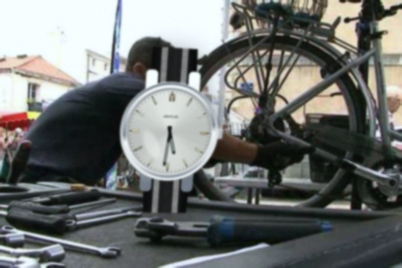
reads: 5,31
